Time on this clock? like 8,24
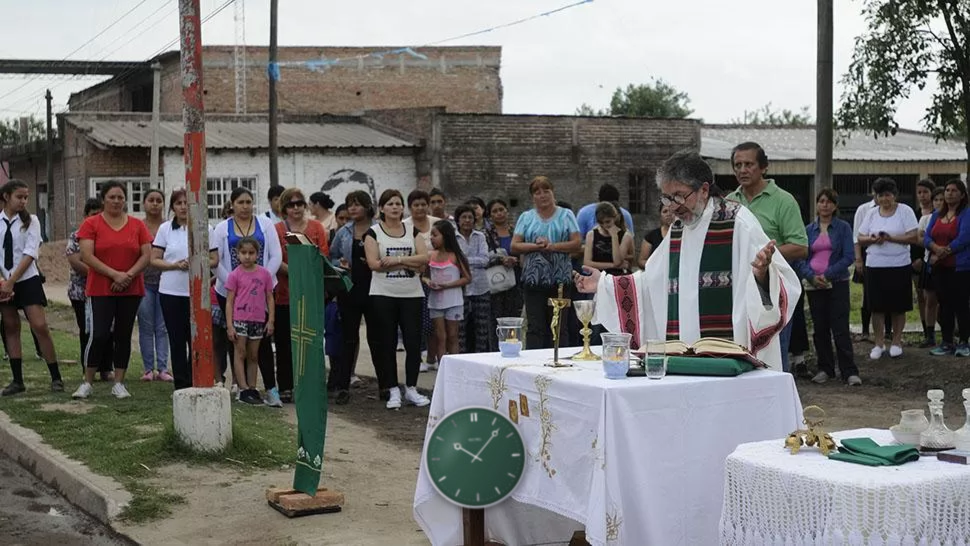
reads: 10,07
